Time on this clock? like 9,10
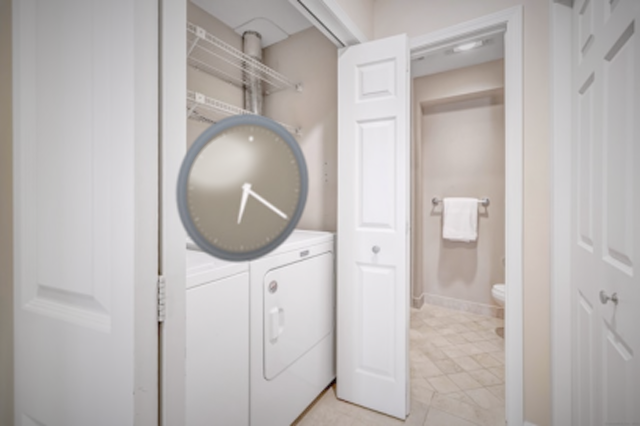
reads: 6,20
